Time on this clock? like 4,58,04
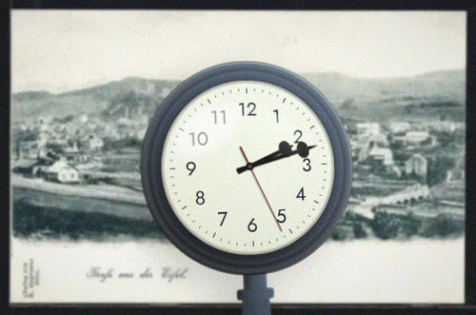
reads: 2,12,26
